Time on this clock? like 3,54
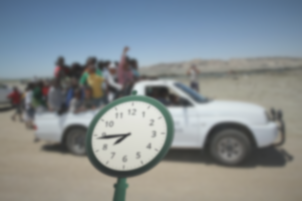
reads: 7,44
